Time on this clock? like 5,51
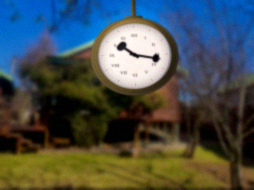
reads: 10,17
